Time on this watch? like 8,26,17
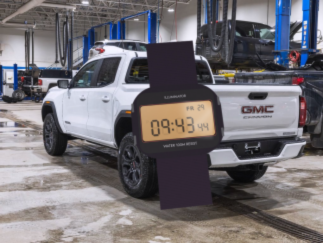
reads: 9,43,44
